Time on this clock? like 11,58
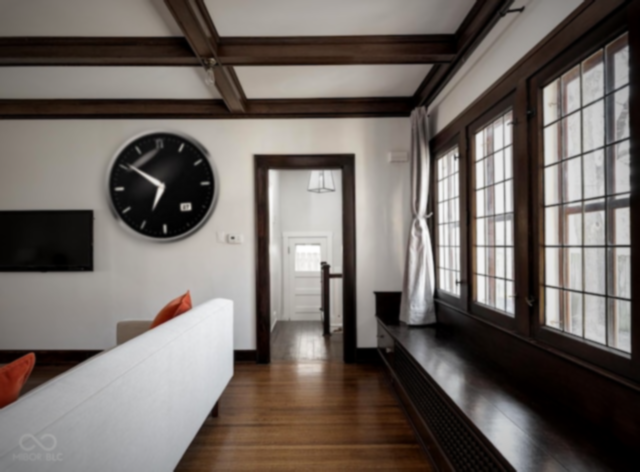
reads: 6,51
